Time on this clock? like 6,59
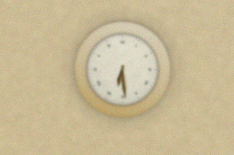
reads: 6,29
